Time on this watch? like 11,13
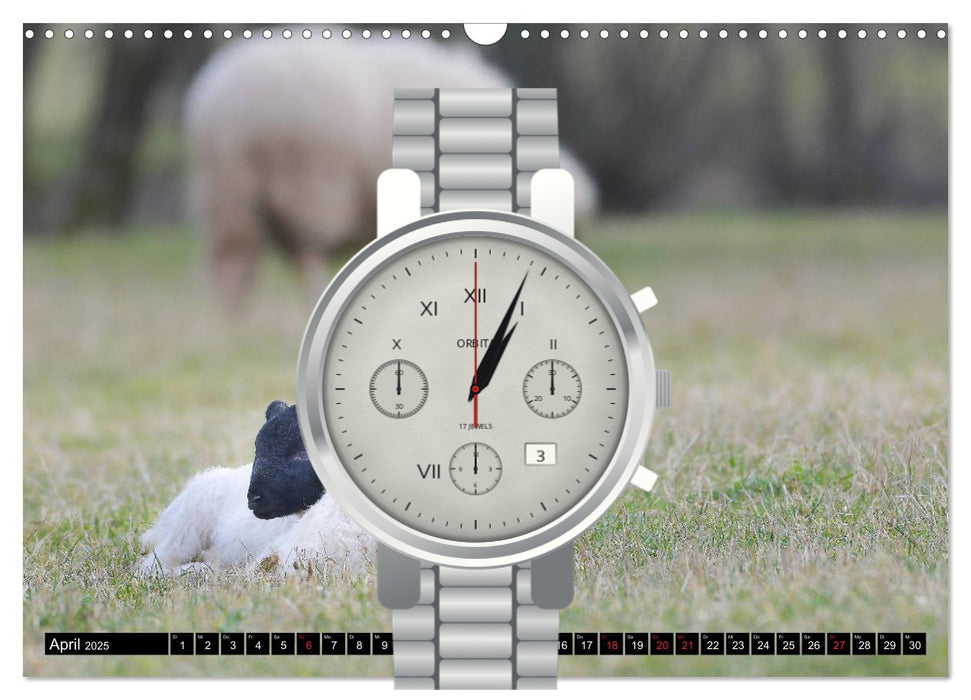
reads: 1,04
